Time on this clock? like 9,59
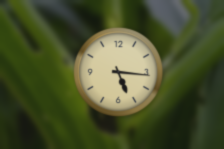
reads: 5,16
